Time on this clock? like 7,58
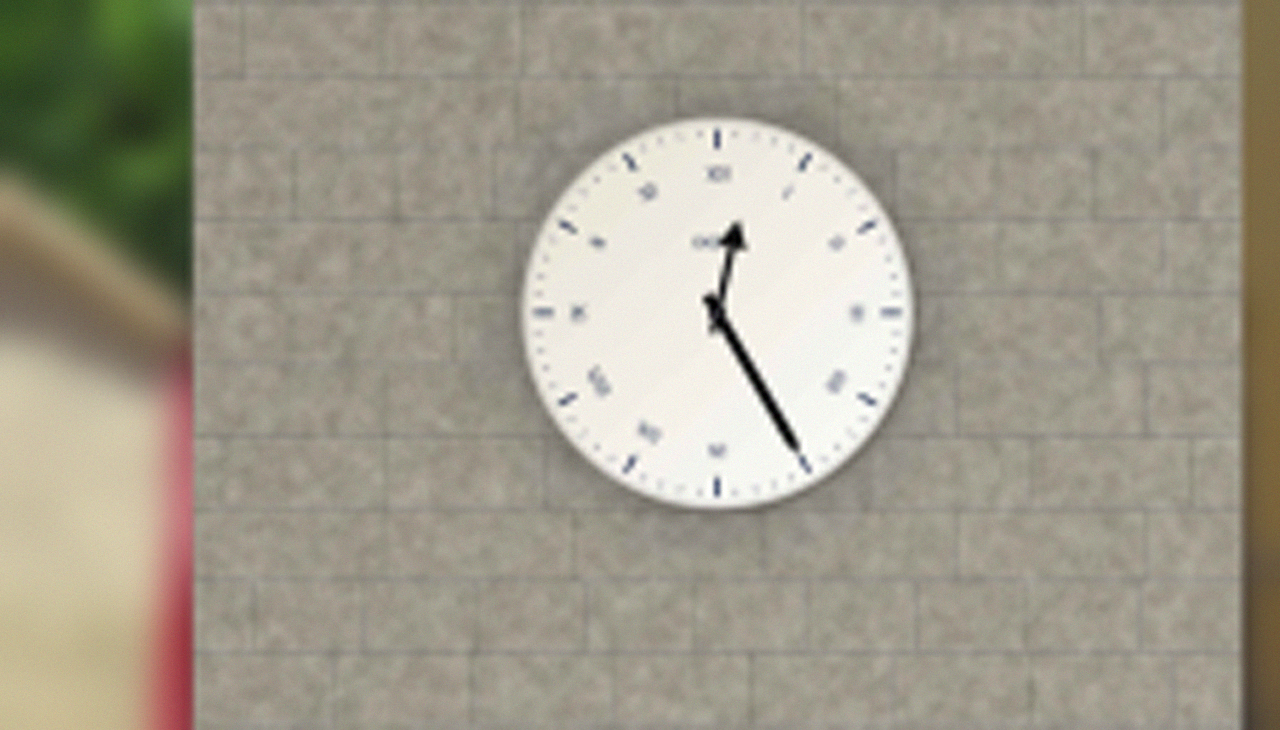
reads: 12,25
